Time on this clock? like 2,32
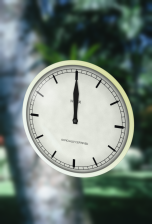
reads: 12,00
